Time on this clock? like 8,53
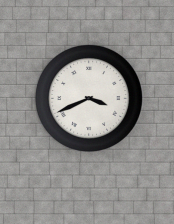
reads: 3,41
